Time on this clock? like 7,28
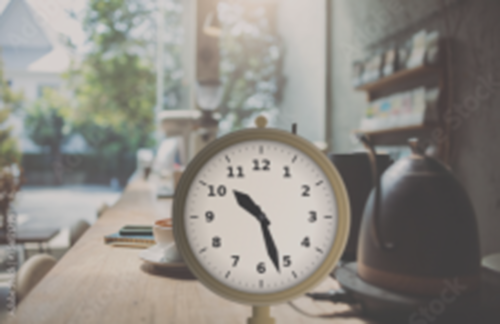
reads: 10,27
